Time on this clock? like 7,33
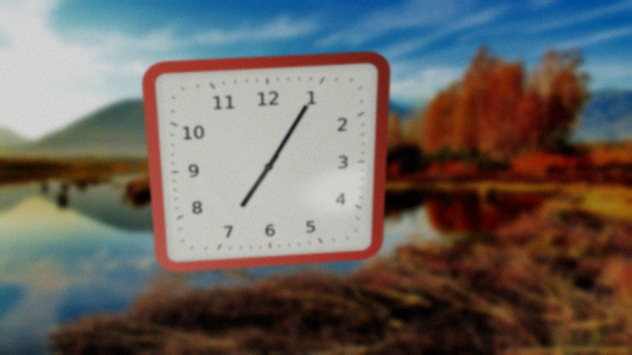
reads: 7,05
